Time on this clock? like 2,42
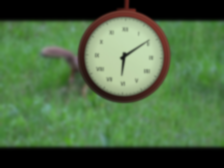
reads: 6,09
